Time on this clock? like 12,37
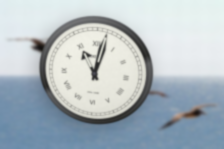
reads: 11,02
